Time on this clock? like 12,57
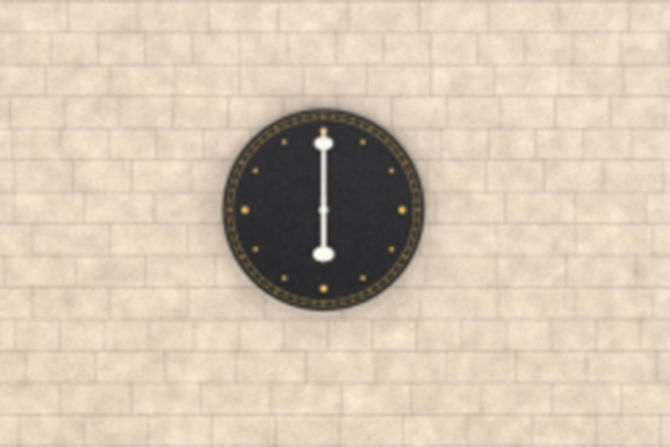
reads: 6,00
